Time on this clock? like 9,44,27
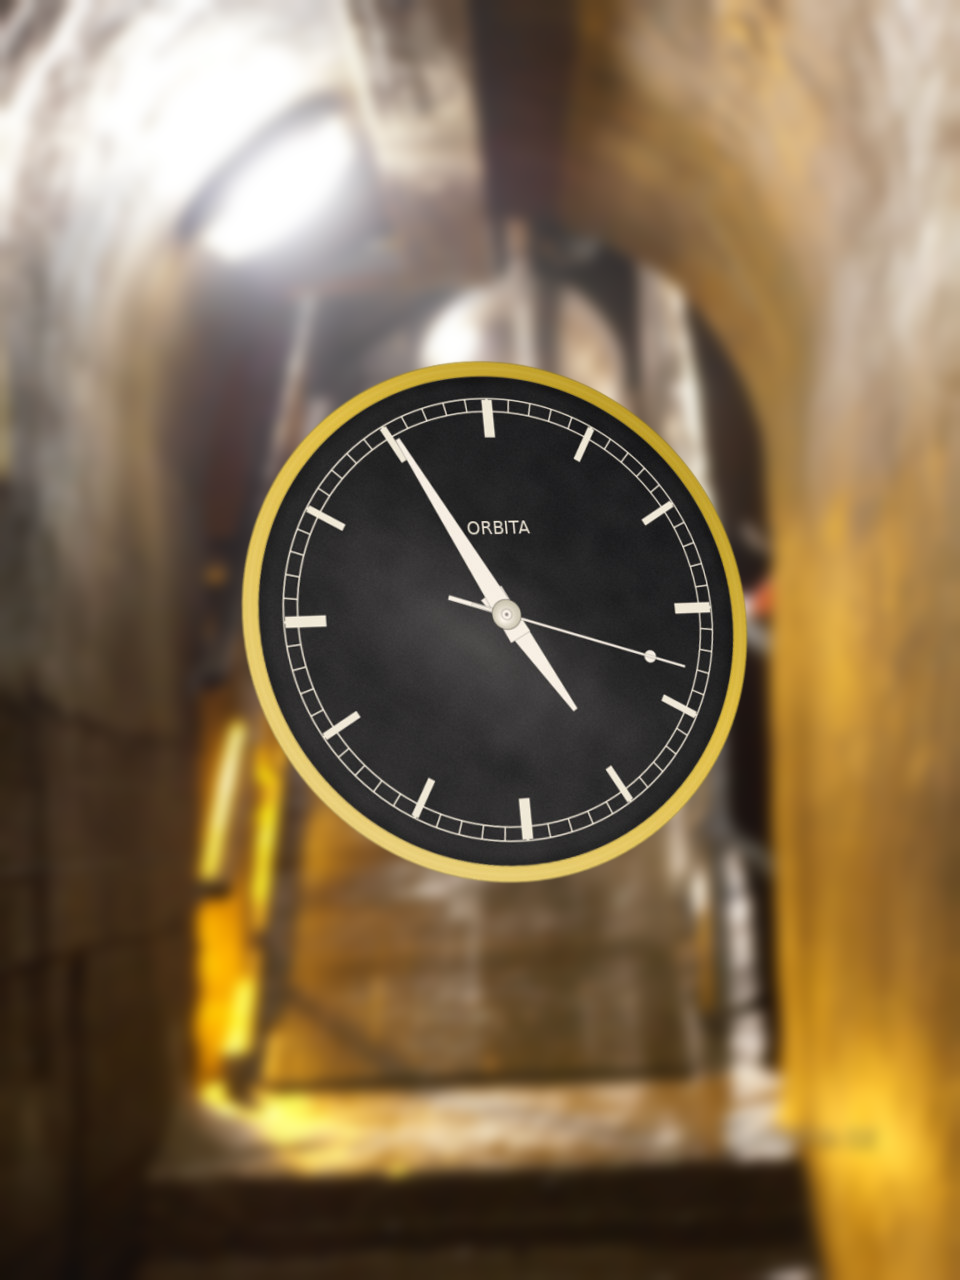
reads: 4,55,18
